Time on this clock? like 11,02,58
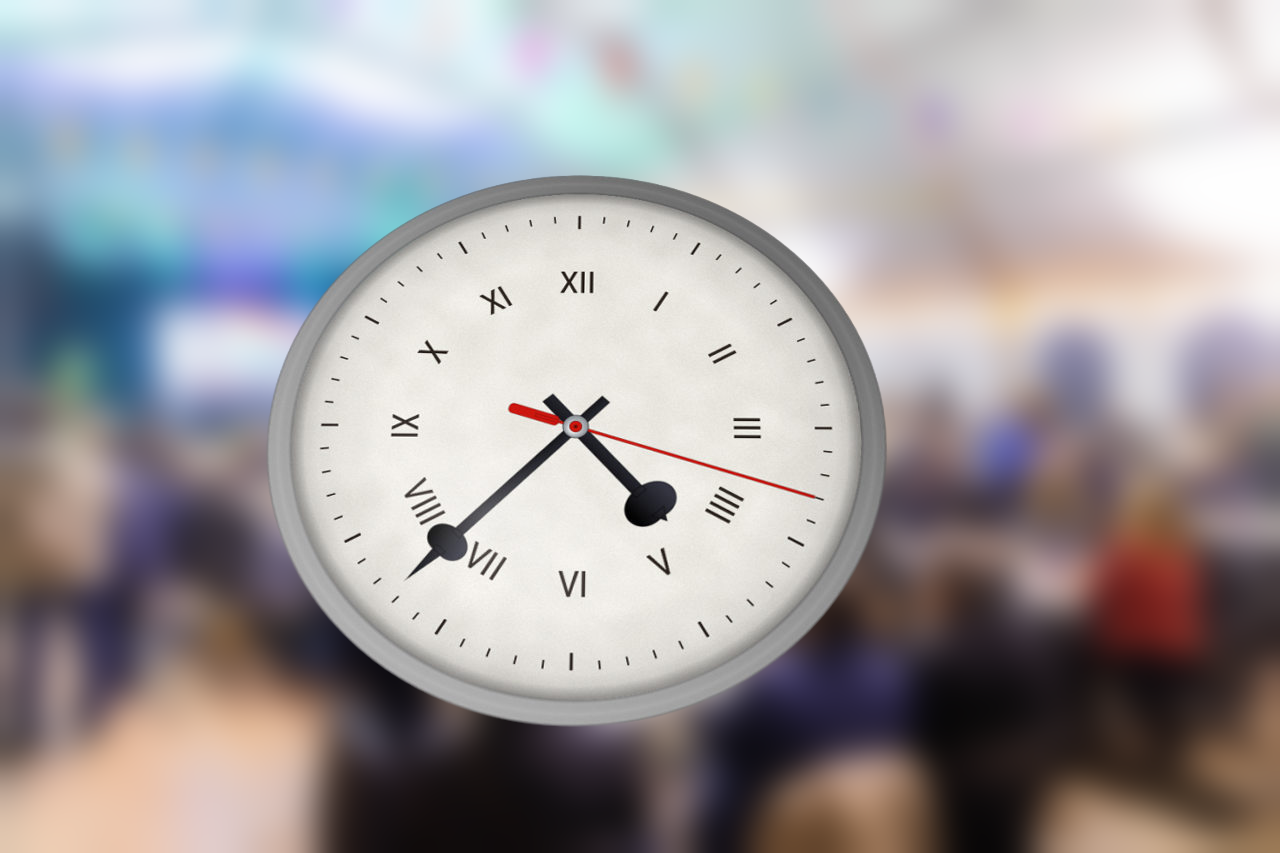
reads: 4,37,18
